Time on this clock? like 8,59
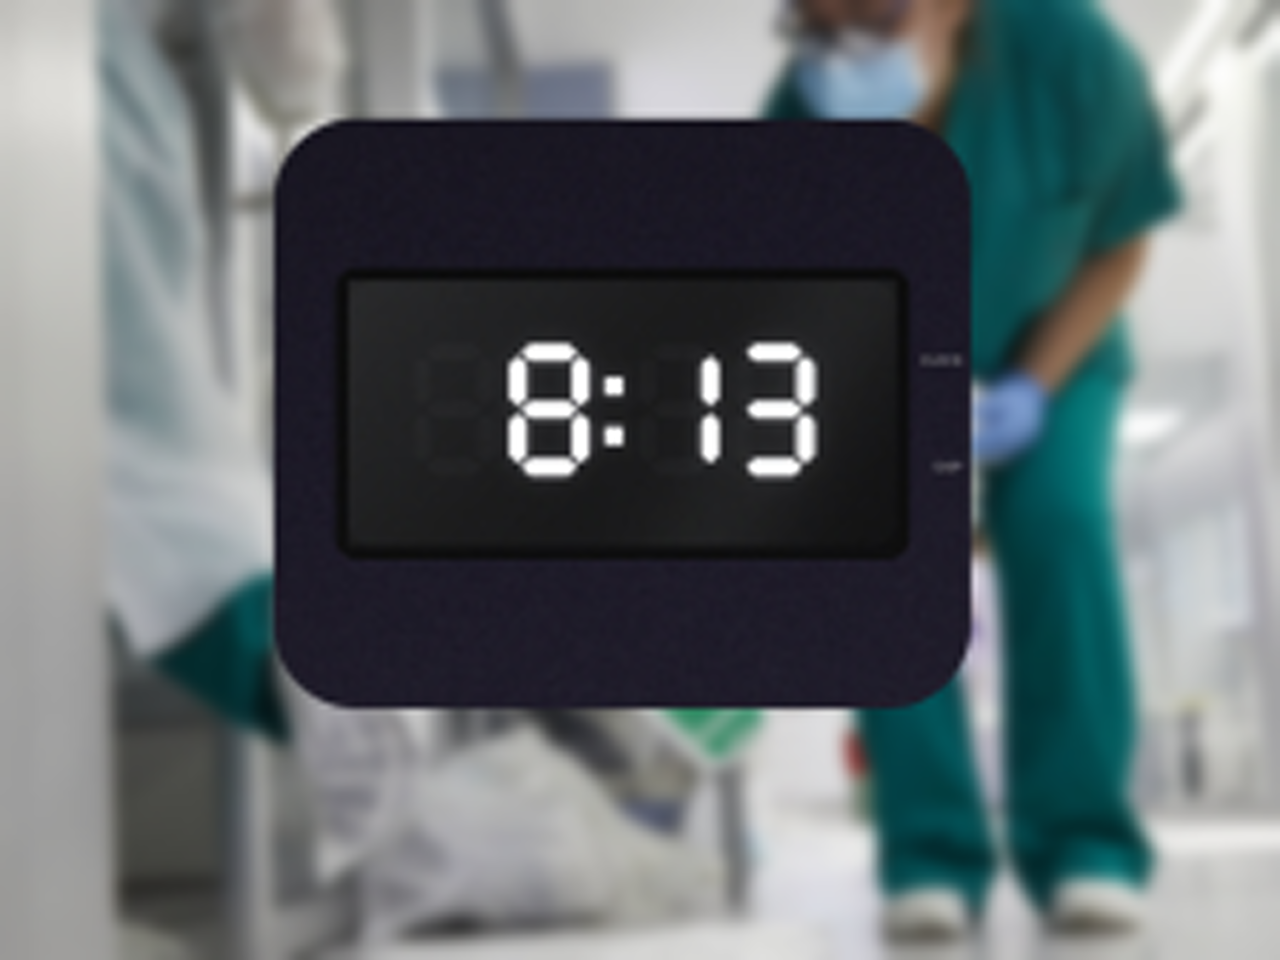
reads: 8,13
